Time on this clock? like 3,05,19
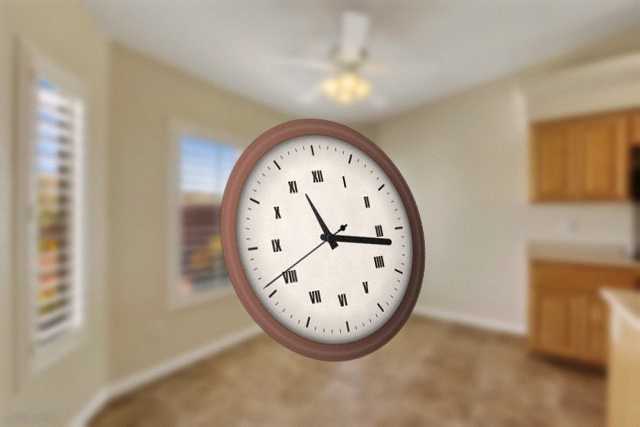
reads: 11,16,41
